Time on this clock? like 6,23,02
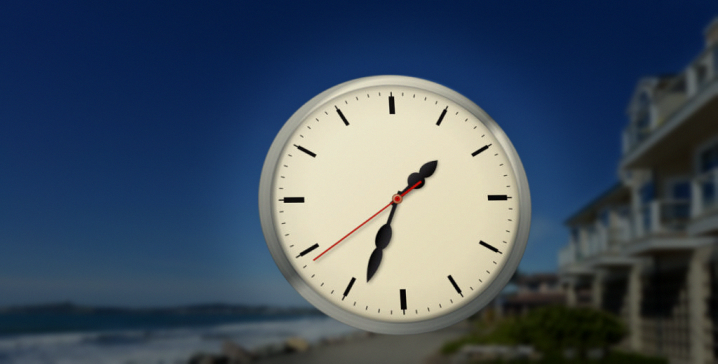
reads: 1,33,39
